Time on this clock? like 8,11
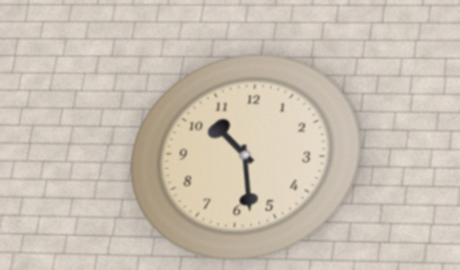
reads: 10,28
